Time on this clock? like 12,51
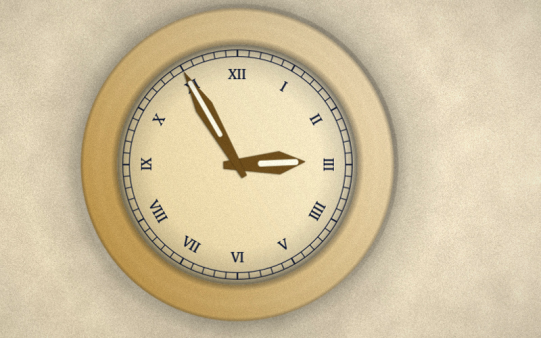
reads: 2,55
